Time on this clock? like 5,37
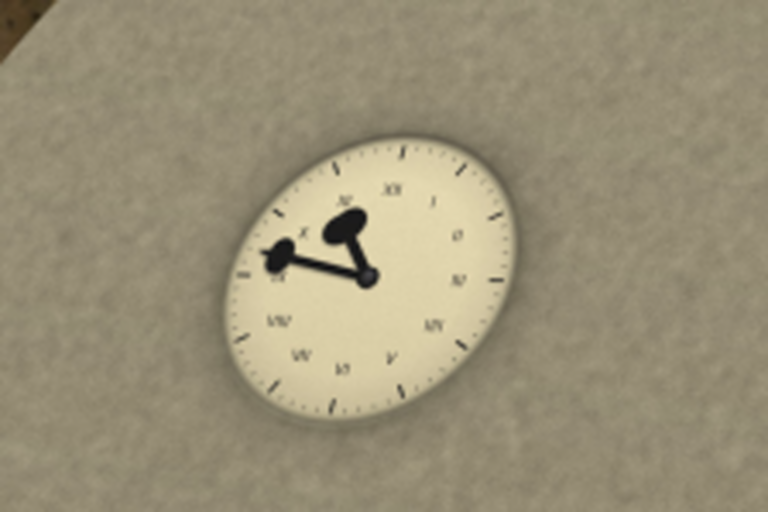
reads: 10,47
